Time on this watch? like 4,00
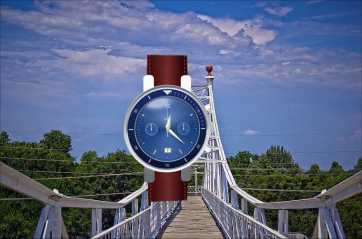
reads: 12,22
